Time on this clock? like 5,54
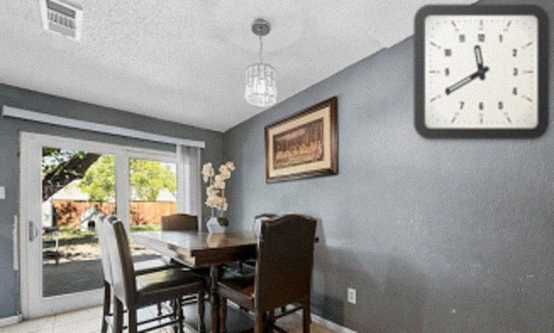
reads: 11,40
